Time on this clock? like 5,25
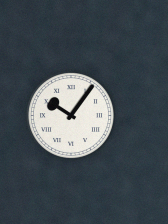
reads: 10,06
